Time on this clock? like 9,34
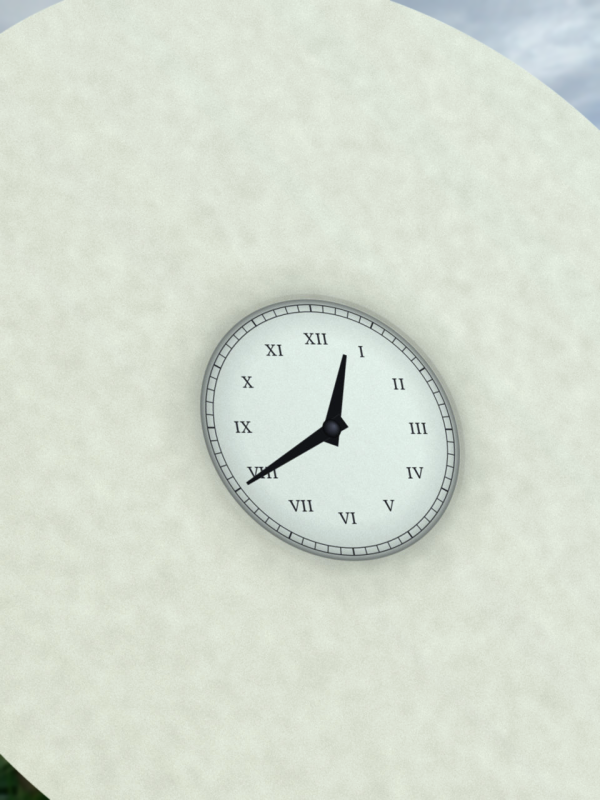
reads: 12,40
